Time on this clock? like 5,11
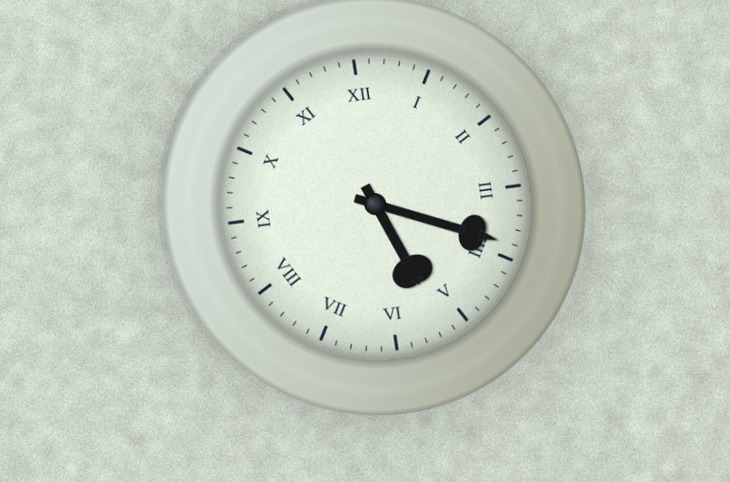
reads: 5,19
